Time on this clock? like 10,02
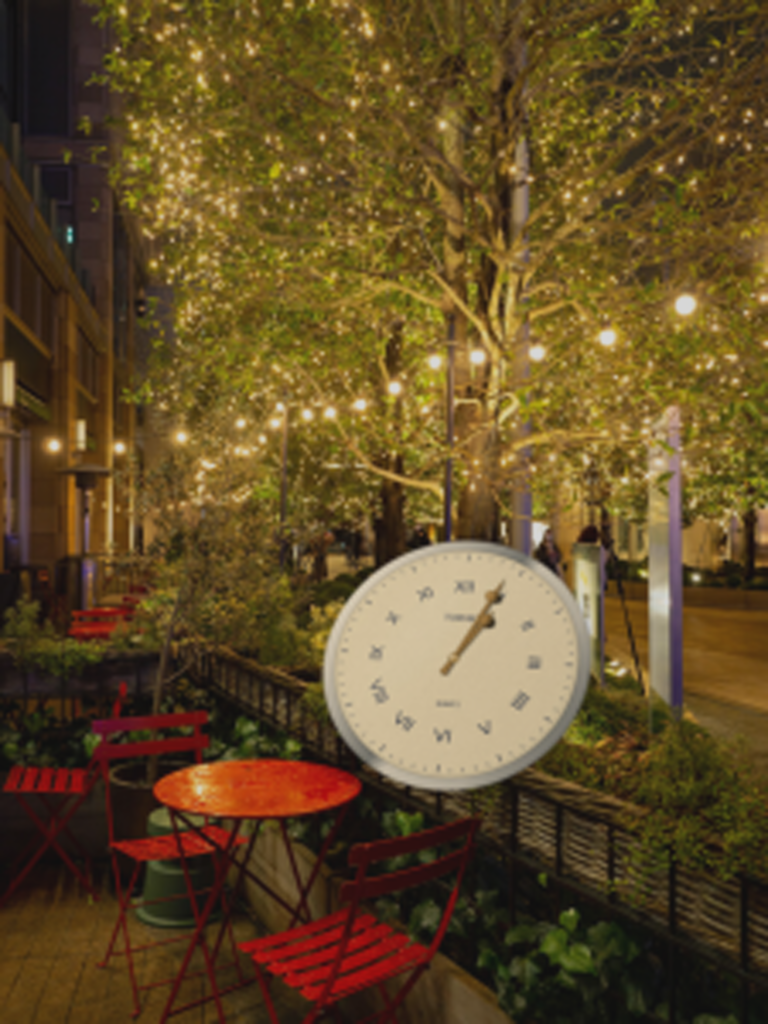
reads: 1,04
